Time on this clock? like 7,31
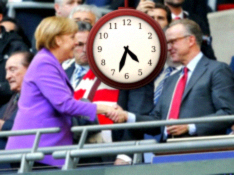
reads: 4,33
